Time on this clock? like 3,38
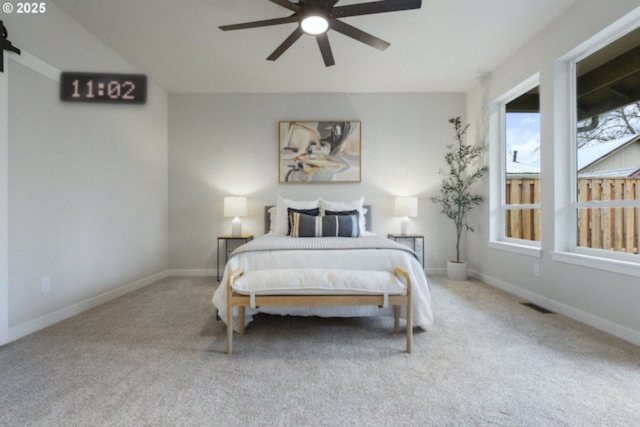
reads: 11,02
